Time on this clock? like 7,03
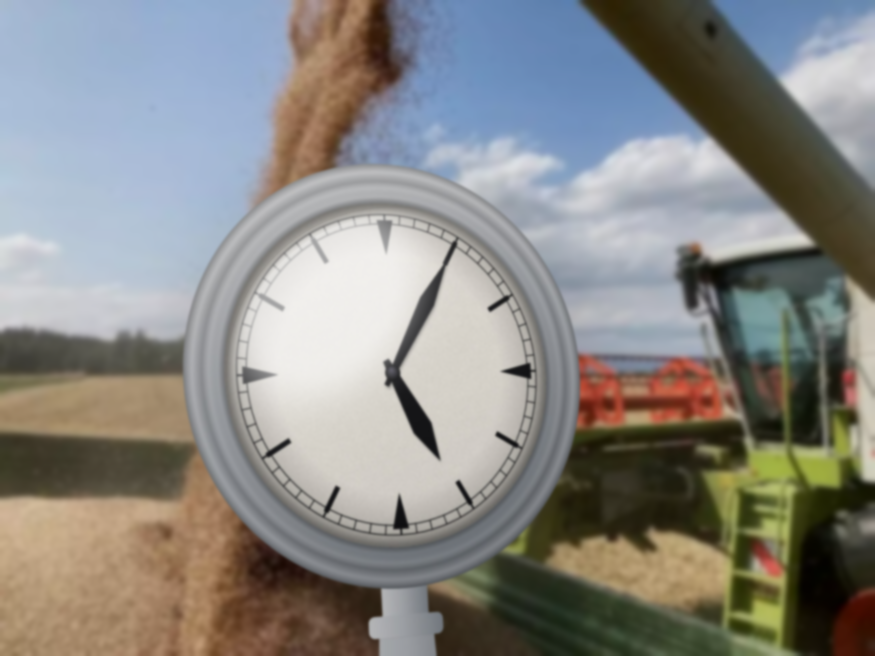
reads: 5,05
